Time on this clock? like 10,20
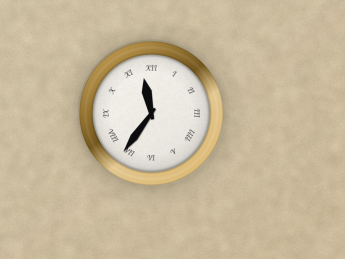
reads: 11,36
